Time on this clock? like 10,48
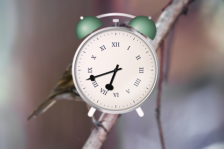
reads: 6,42
